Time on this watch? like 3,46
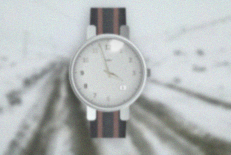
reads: 3,57
